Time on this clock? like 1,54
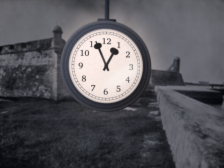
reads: 12,56
